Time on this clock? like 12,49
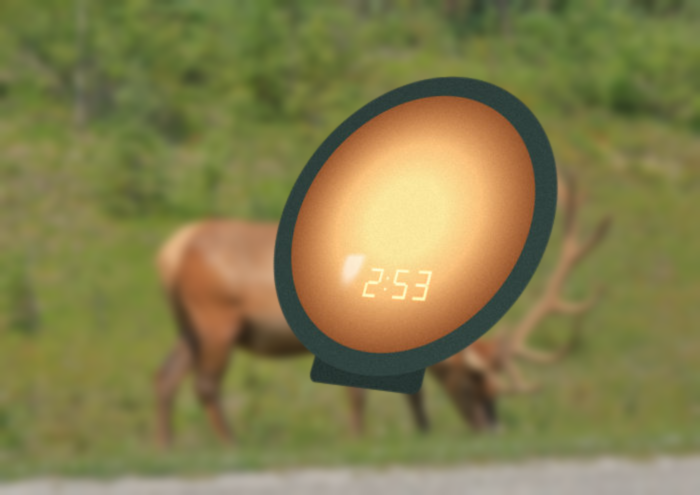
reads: 2,53
